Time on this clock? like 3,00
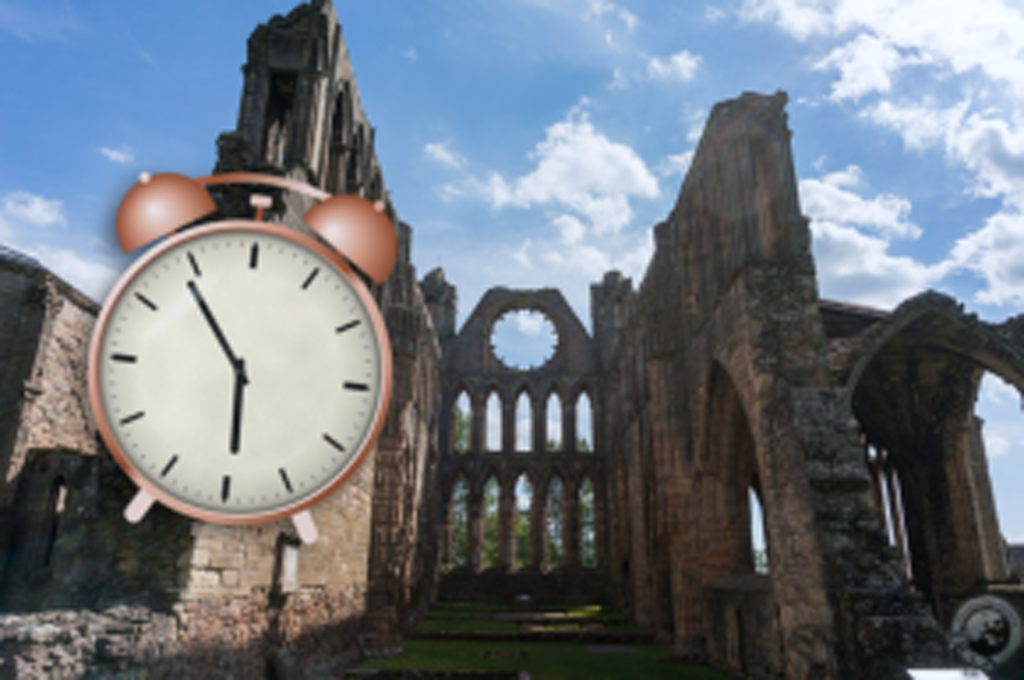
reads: 5,54
